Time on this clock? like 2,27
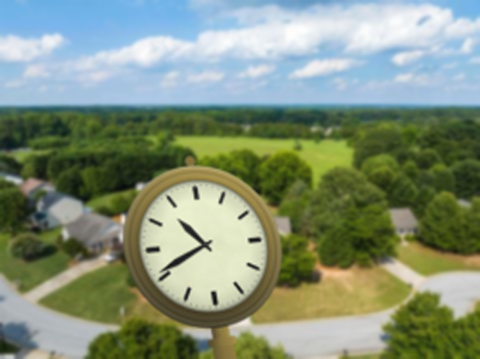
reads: 10,41
